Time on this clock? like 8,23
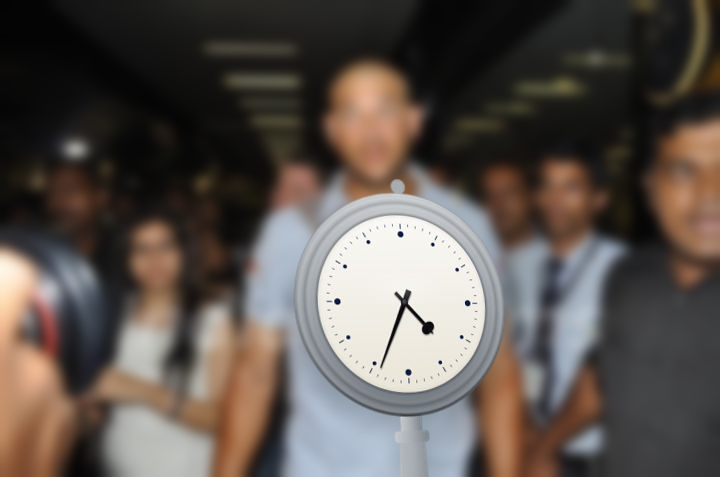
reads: 4,34
